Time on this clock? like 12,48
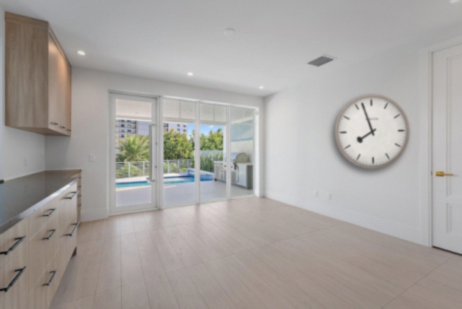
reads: 7,57
